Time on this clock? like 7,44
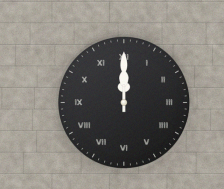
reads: 12,00
